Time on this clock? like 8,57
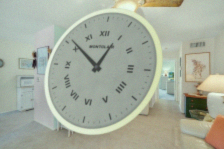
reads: 12,51
